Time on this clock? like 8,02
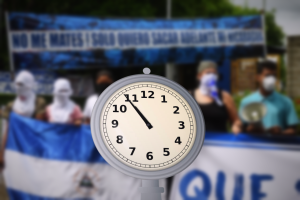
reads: 10,54
